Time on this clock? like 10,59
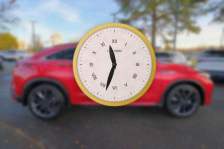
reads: 11,33
